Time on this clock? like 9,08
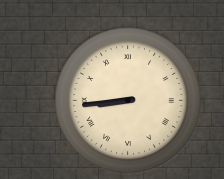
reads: 8,44
